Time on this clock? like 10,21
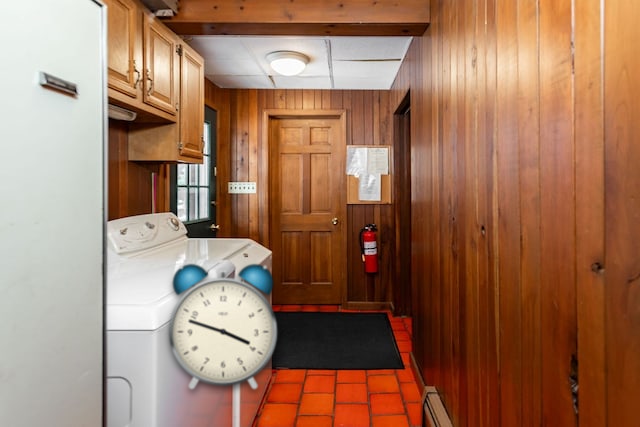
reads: 3,48
